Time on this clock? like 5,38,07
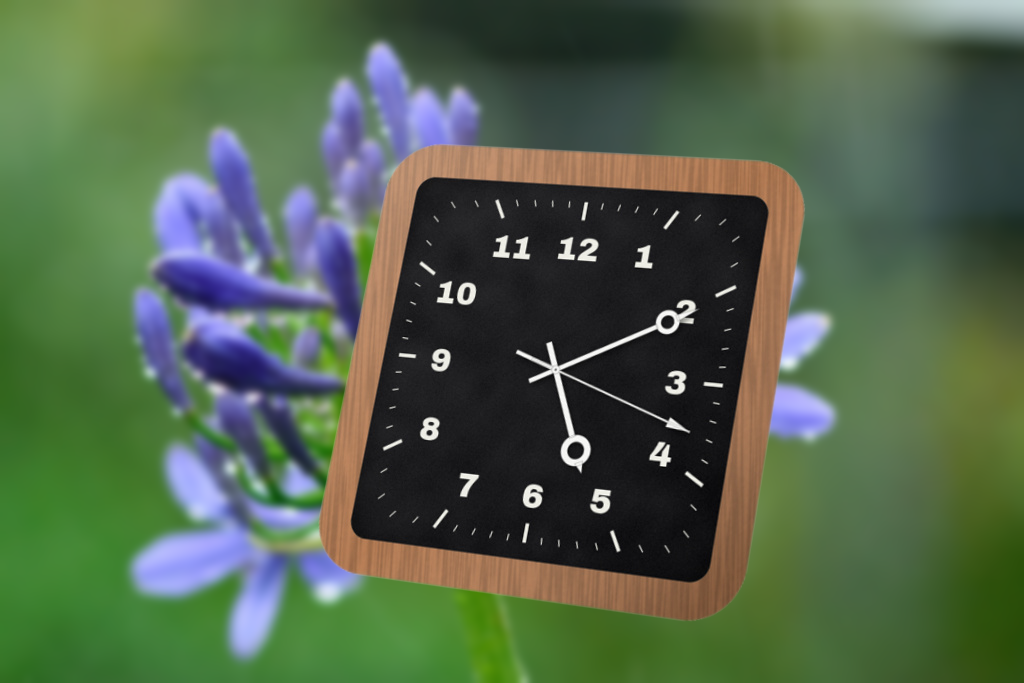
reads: 5,10,18
